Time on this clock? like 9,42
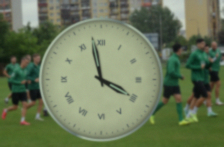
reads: 3,58
